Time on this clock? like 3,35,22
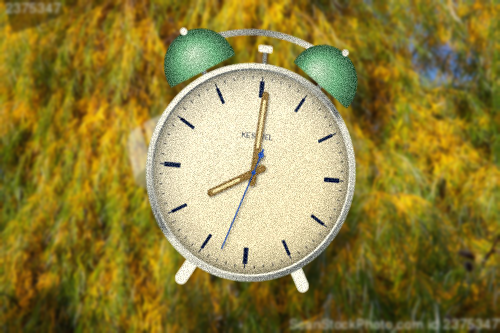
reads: 8,00,33
